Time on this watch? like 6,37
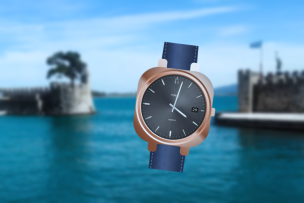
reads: 4,02
